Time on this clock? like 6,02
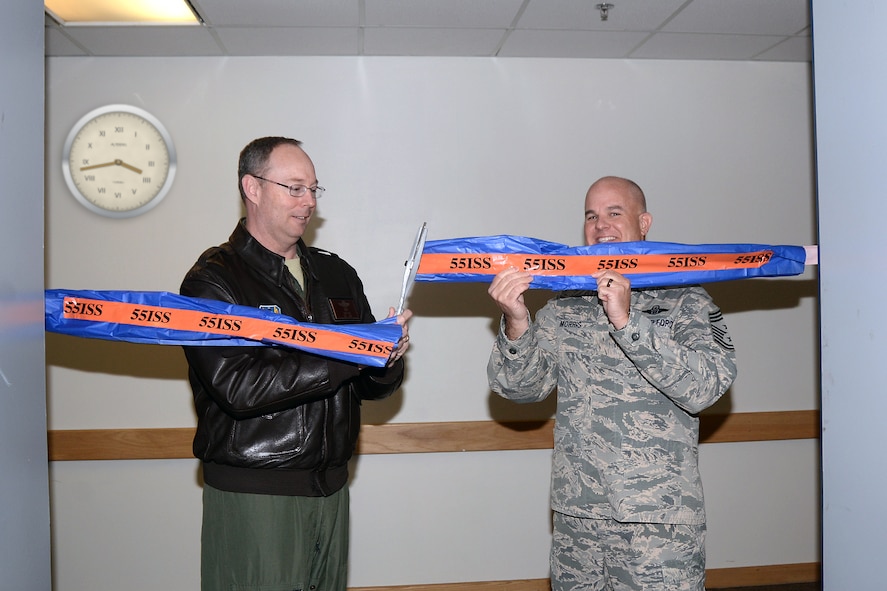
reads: 3,43
